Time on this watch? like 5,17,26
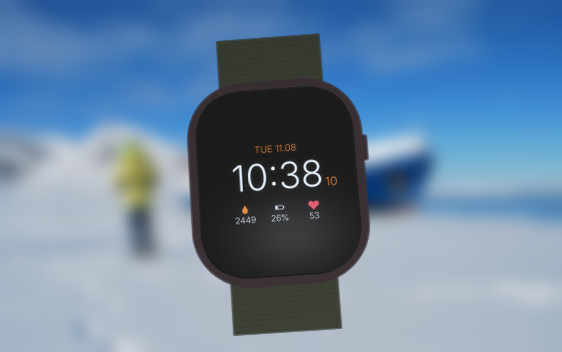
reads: 10,38,10
